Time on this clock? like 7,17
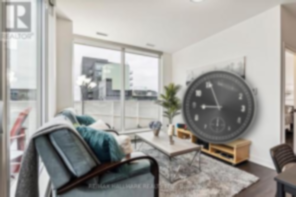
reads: 8,56
